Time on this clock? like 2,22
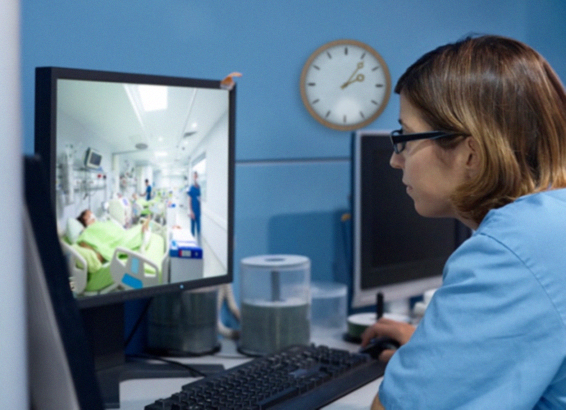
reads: 2,06
